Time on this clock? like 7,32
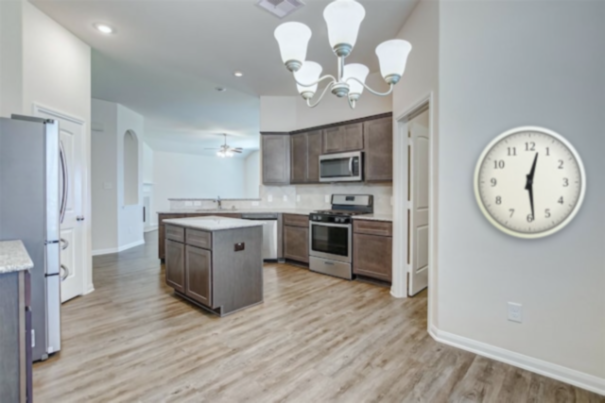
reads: 12,29
